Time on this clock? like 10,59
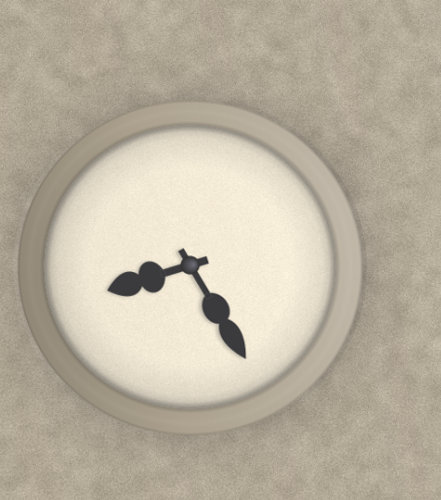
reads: 8,25
